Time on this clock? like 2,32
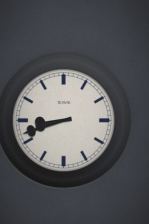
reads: 8,42
